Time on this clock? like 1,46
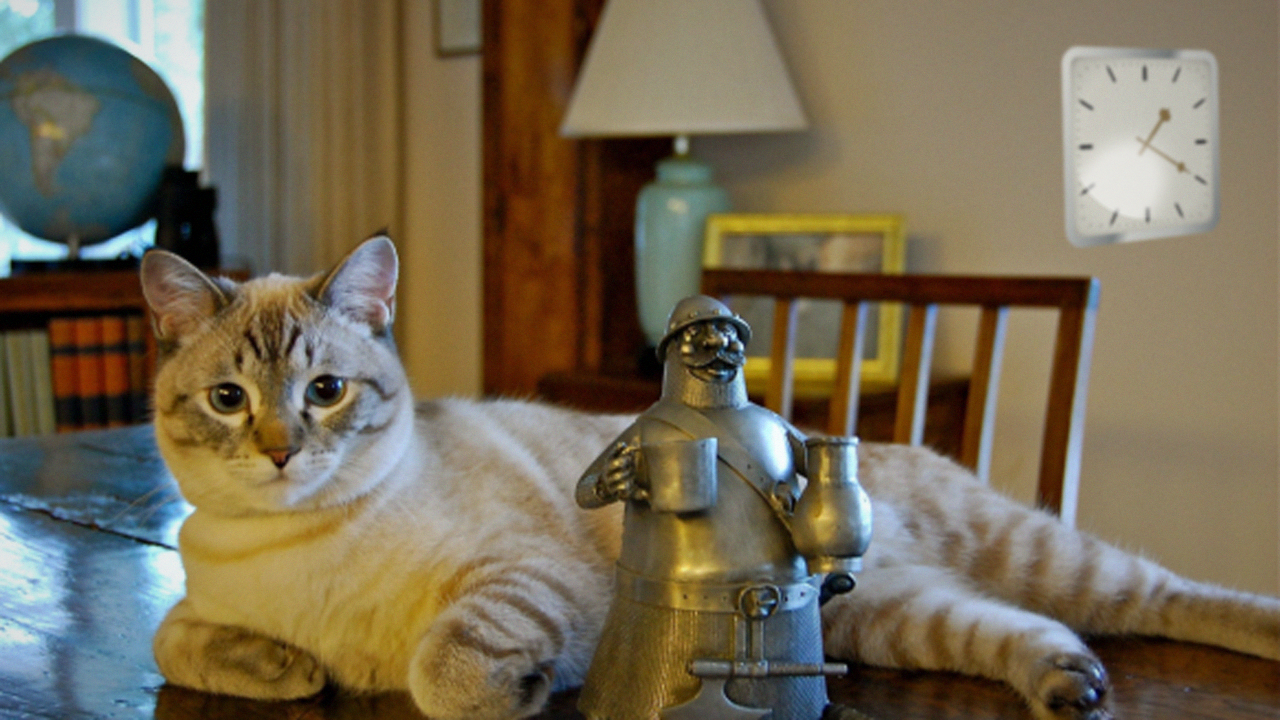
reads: 1,20
